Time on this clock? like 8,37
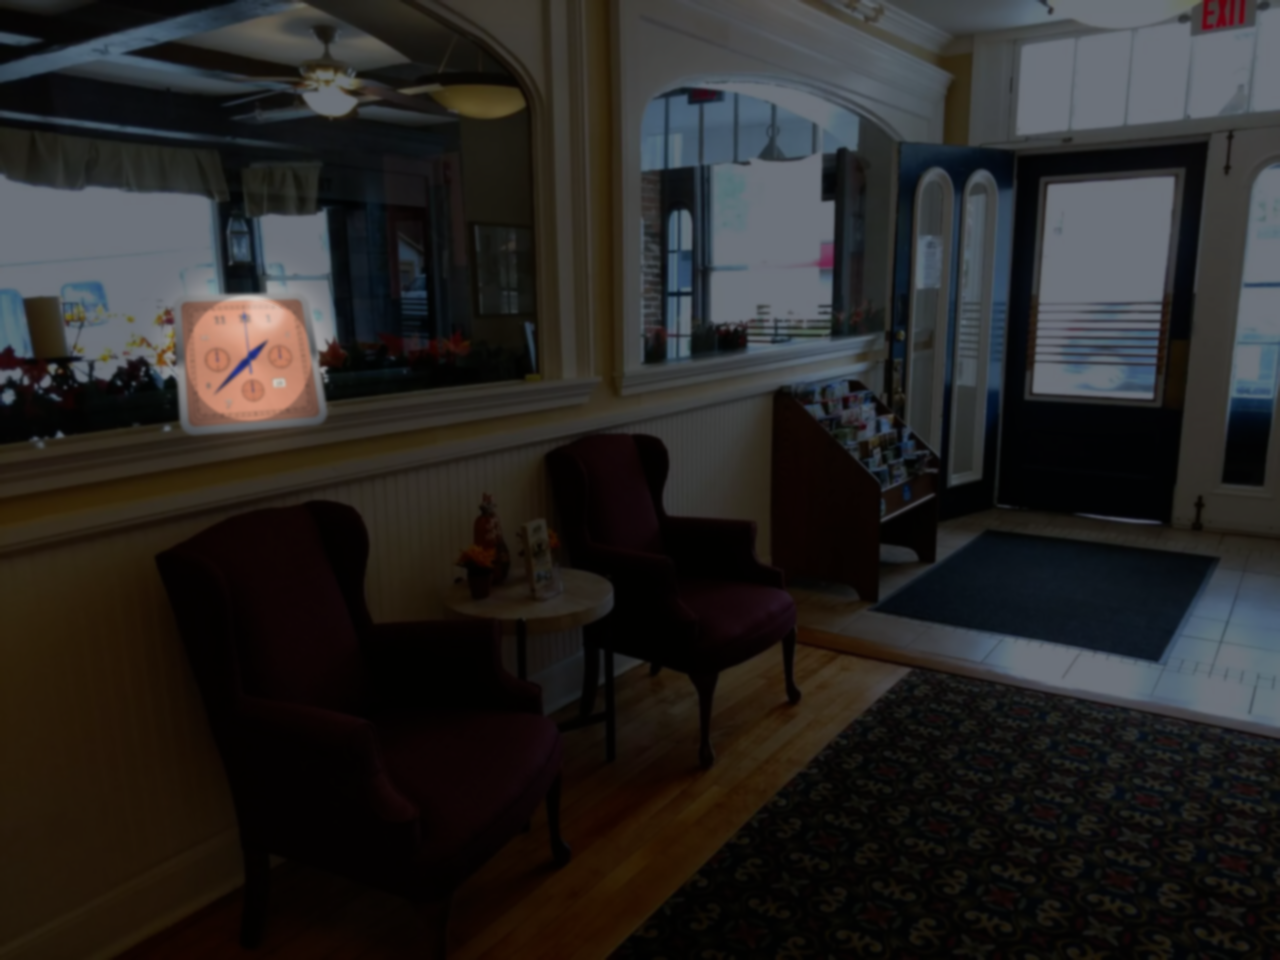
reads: 1,38
